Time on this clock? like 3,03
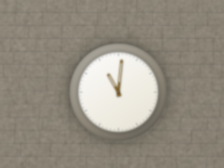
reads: 11,01
